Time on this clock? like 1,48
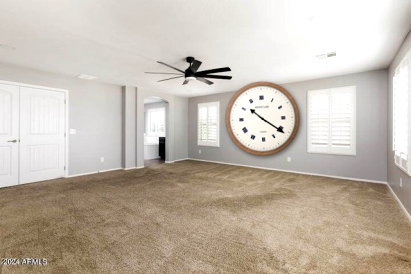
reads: 10,21
